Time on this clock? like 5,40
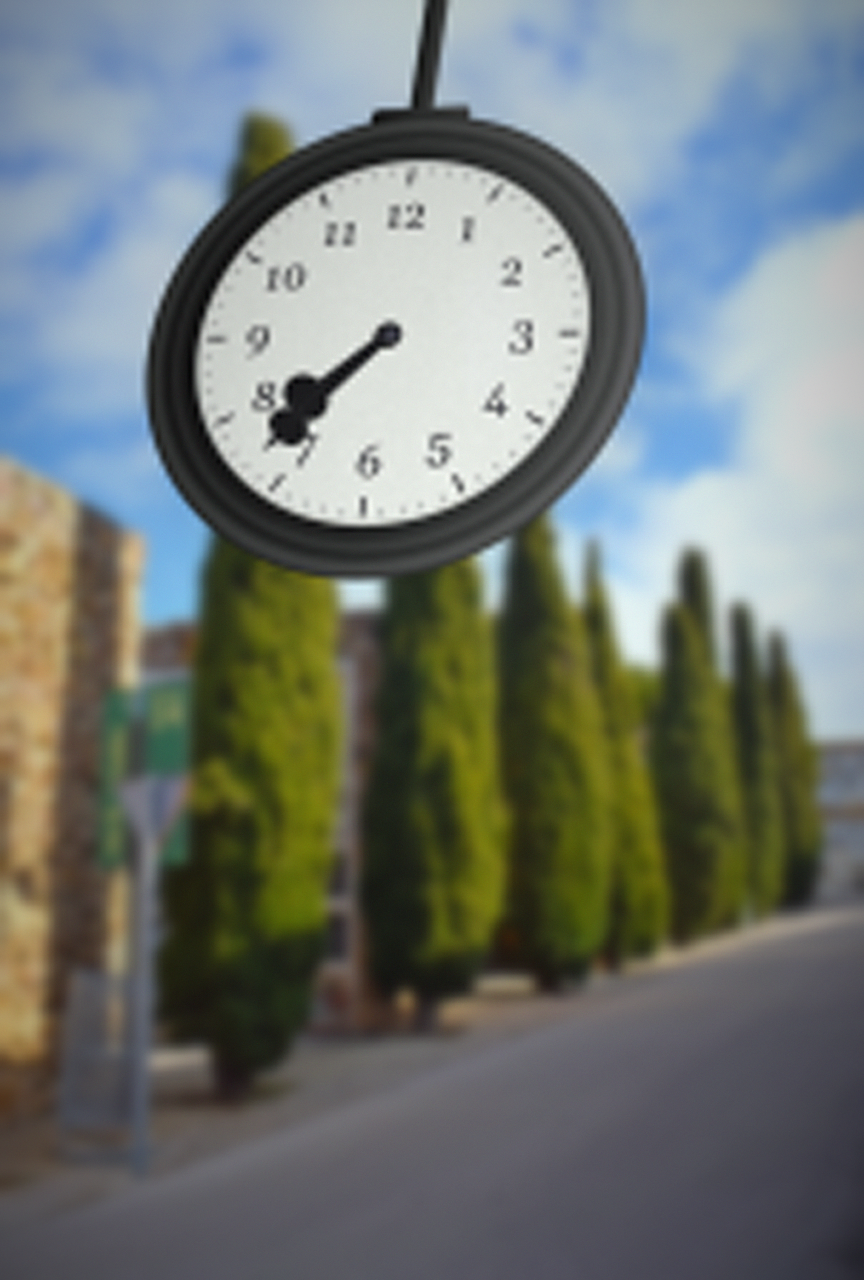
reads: 7,37
